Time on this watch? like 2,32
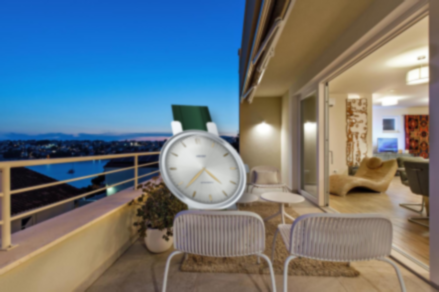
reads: 4,38
